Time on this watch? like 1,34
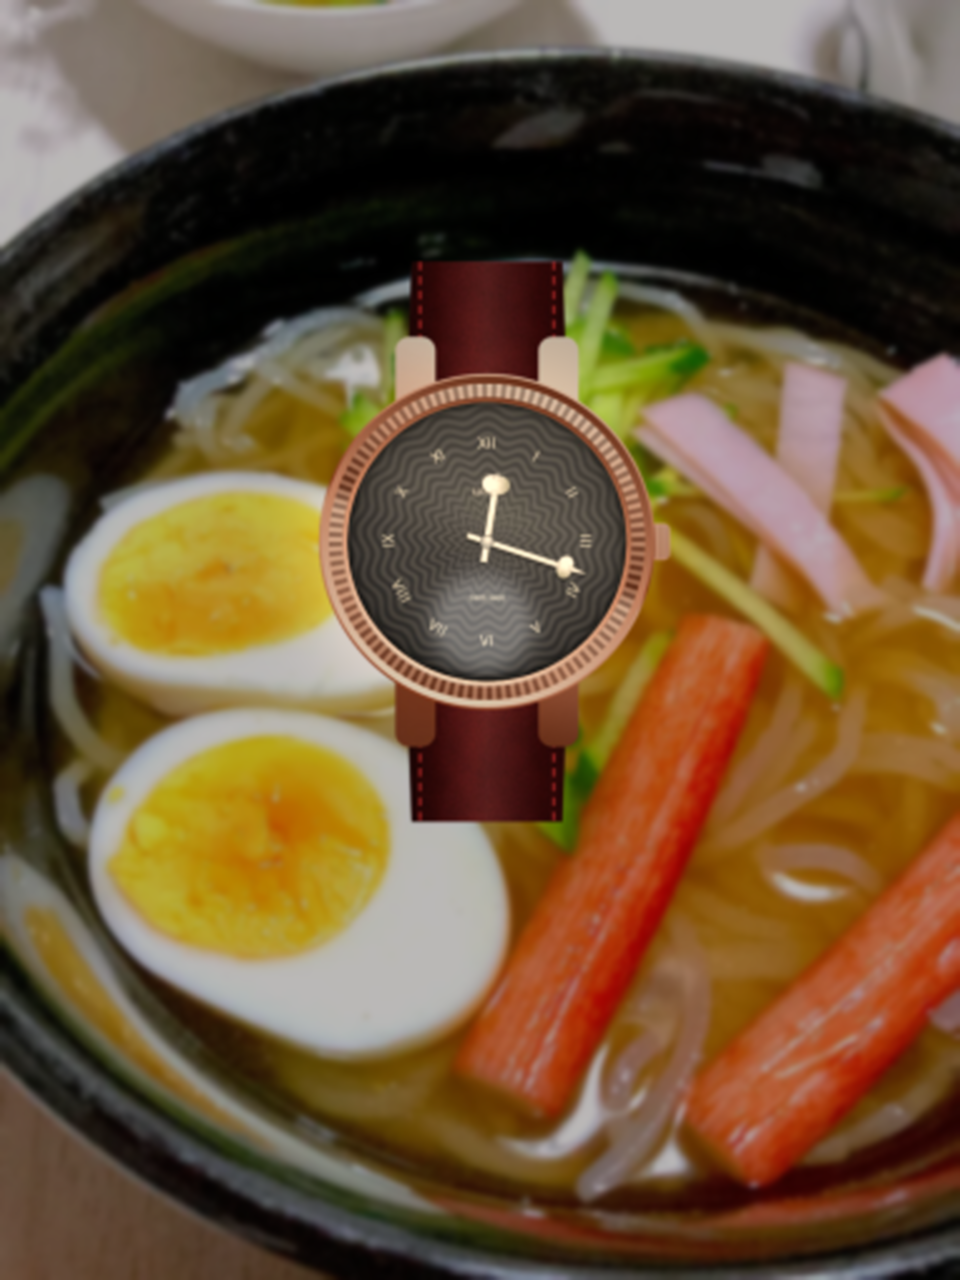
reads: 12,18
